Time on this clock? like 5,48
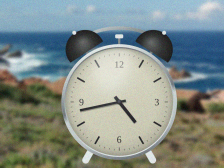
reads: 4,43
